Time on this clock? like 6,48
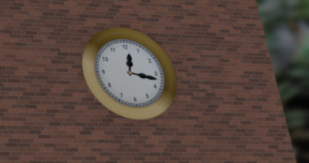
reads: 12,17
